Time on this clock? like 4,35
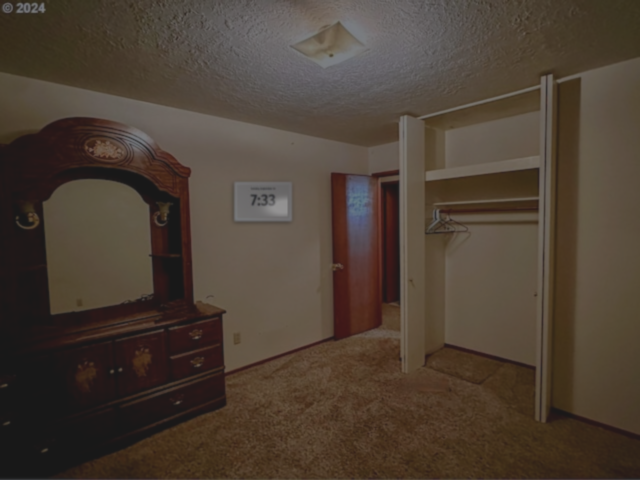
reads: 7,33
